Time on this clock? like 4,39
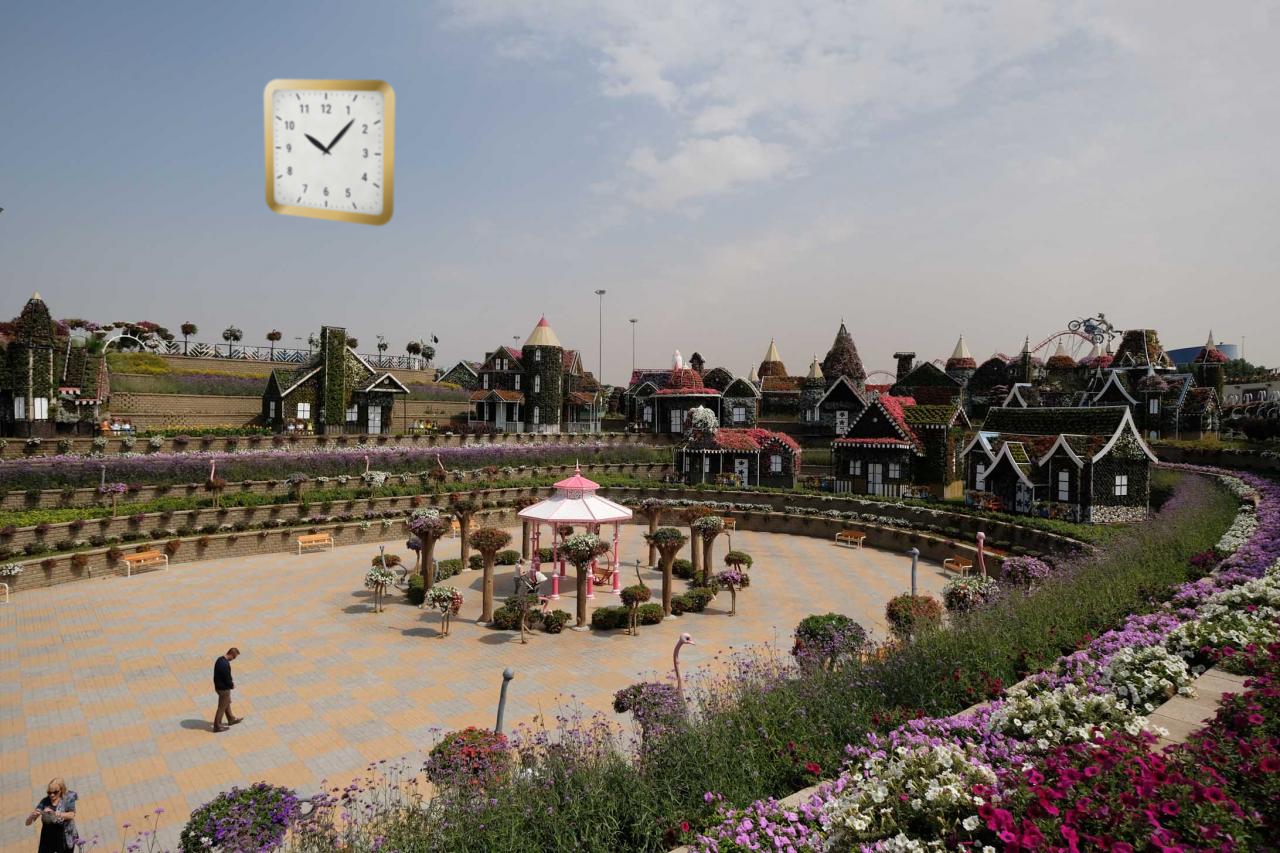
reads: 10,07
